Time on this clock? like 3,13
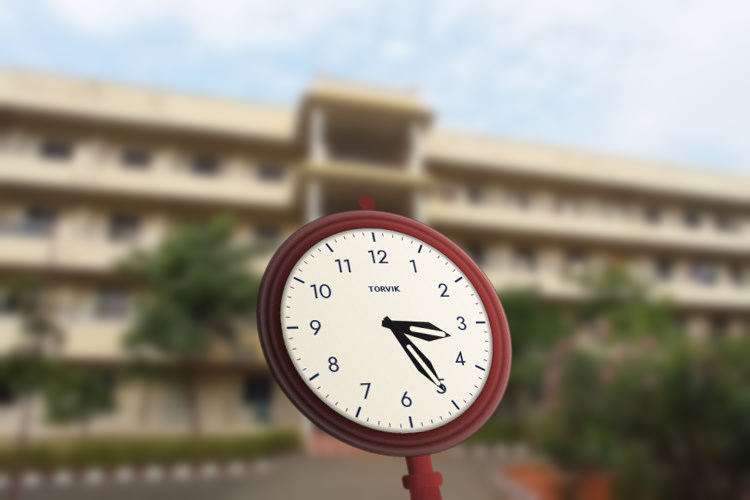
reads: 3,25
